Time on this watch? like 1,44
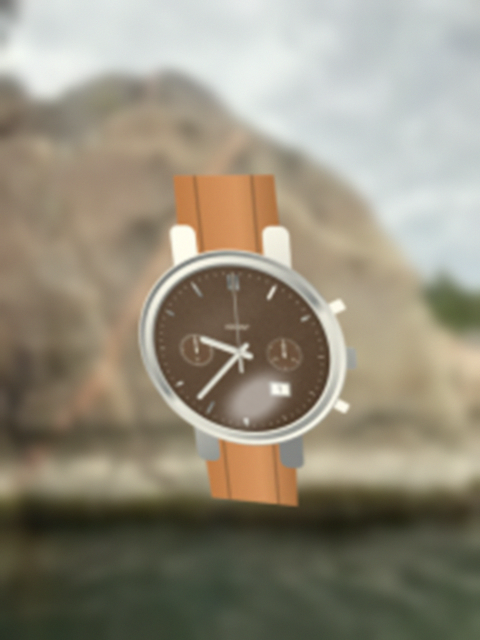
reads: 9,37
